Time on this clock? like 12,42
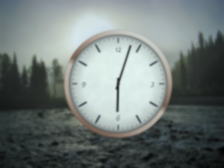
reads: 6,03
